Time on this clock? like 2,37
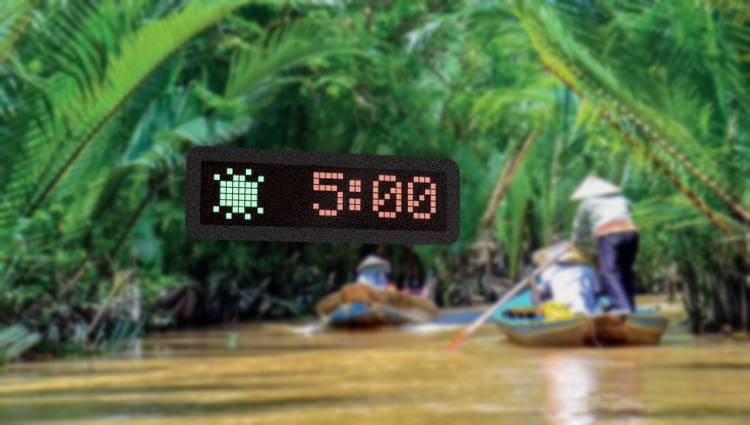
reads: 5,00
